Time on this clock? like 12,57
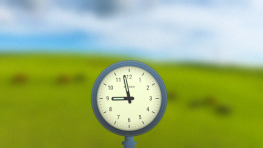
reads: 8,58
